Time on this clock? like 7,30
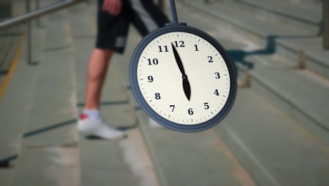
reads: 5,58
